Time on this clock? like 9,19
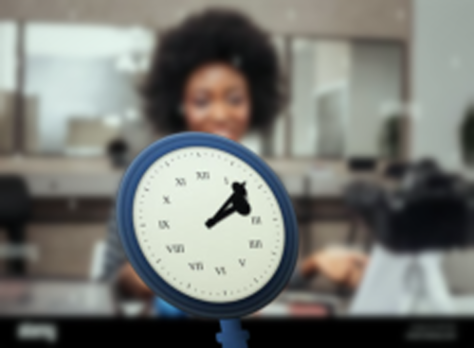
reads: 2,08
